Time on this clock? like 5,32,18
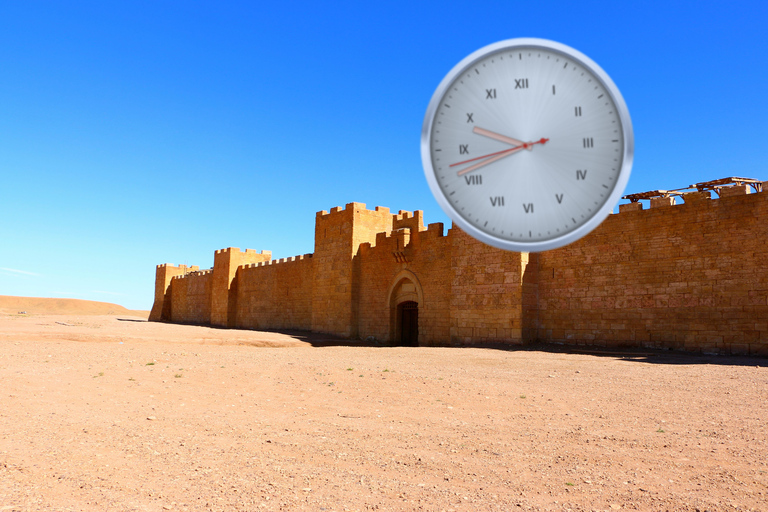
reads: 9,41,43
